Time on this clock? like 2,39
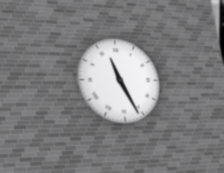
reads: 11,26
